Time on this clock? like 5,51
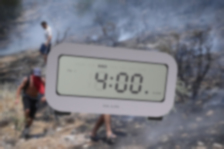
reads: 4,00
